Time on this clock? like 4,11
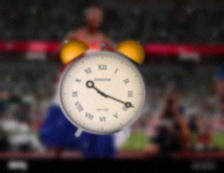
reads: 10,19
